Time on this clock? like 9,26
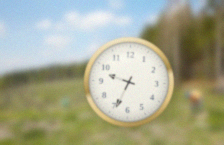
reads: 9,34
